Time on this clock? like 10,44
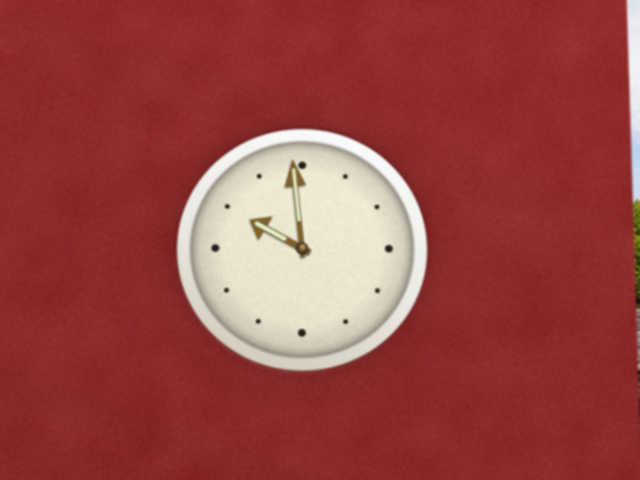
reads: 9,59
